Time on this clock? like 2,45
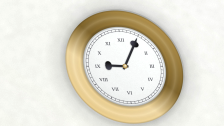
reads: 9,05
